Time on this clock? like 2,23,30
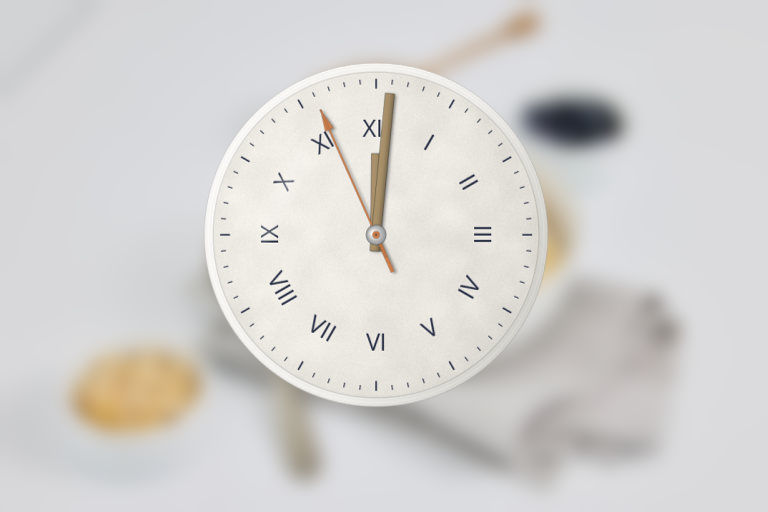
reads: 12,00,56
